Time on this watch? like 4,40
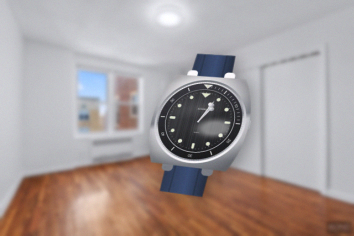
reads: 1,04
